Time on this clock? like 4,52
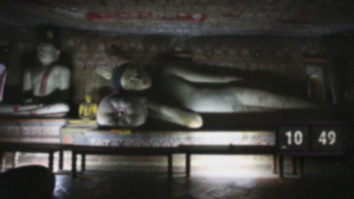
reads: 10,49
